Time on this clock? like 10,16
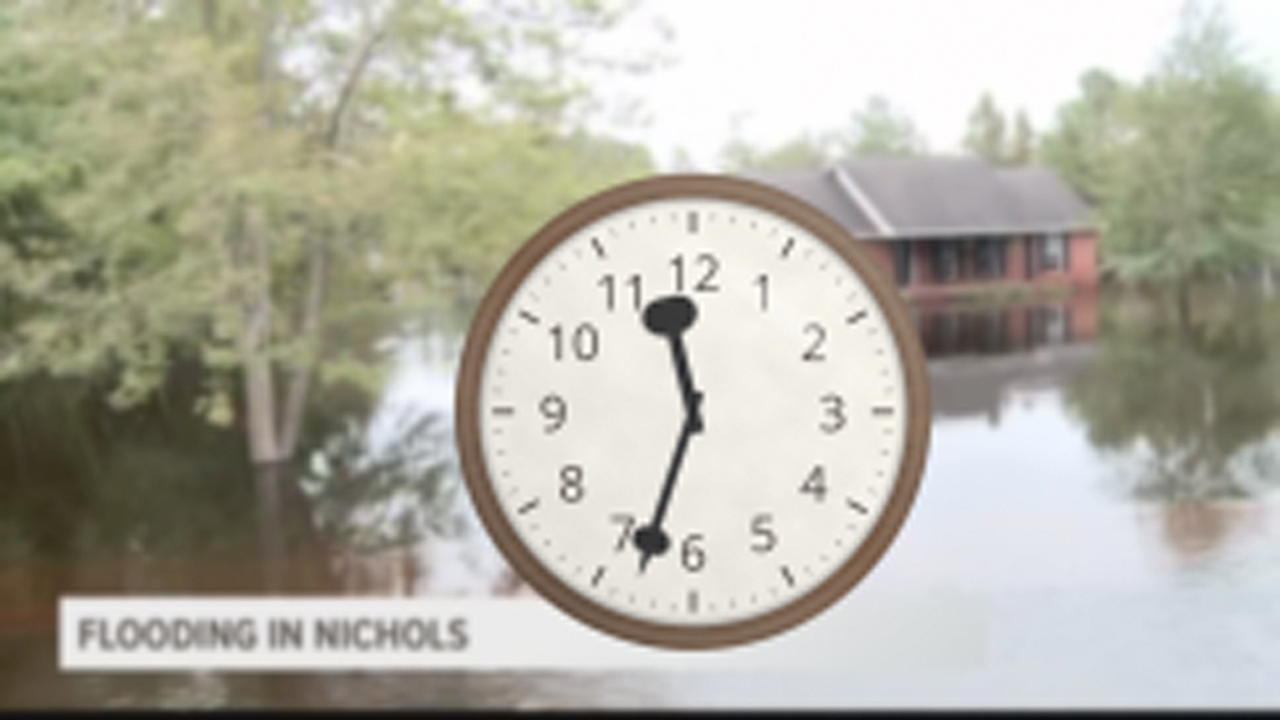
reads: 11,33
